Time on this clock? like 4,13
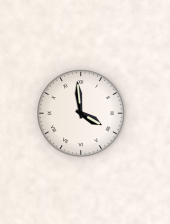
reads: 3,59
